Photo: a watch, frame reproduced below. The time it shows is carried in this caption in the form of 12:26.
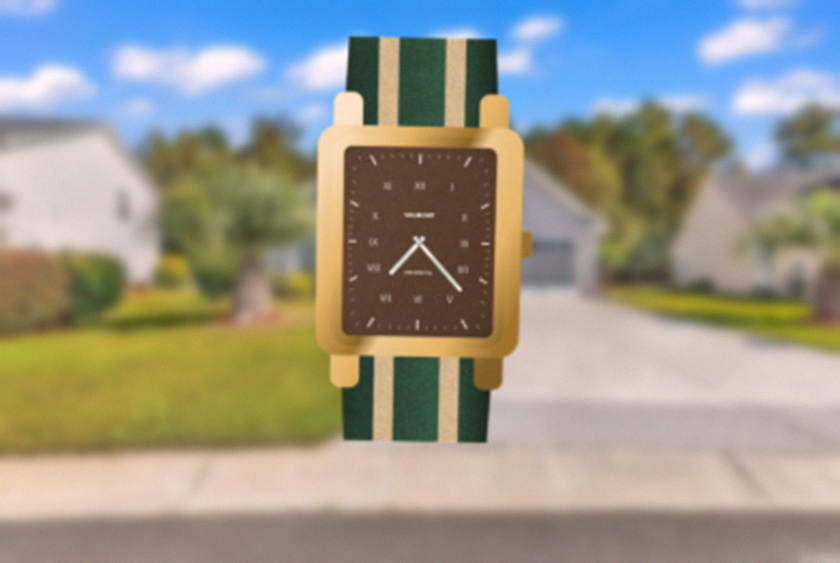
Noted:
7:23
